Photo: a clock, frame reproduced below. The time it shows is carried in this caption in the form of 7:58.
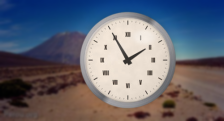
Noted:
1:55
